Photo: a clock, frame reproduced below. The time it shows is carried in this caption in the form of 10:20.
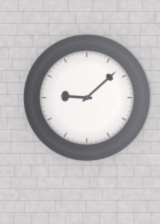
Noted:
9:08
